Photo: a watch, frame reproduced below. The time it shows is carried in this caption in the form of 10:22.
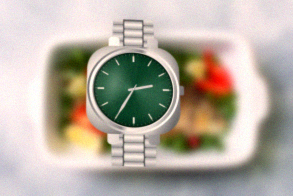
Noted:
2:35
